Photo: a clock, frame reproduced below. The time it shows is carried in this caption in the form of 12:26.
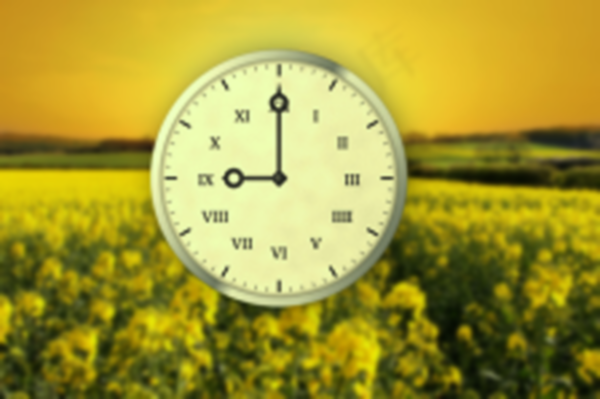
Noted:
9:00
